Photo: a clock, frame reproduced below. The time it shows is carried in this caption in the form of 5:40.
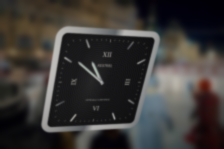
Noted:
10:51
